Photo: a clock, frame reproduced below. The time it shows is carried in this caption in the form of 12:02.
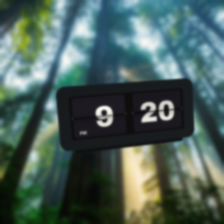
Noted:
9:20
